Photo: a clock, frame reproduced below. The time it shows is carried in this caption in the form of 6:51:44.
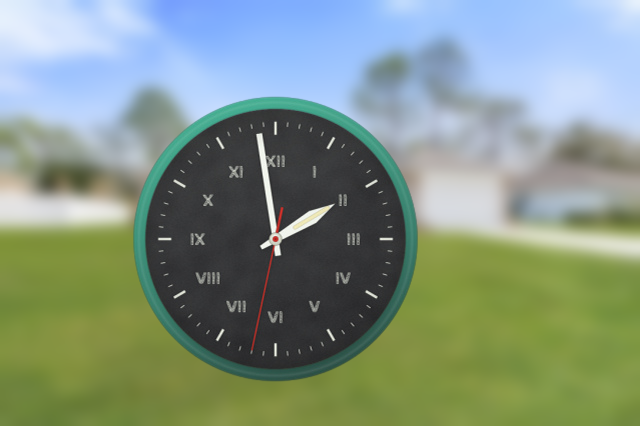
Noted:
1:58:32
